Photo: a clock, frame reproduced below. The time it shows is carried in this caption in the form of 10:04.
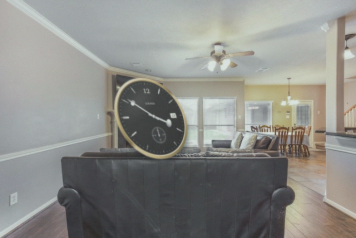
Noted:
3:51
